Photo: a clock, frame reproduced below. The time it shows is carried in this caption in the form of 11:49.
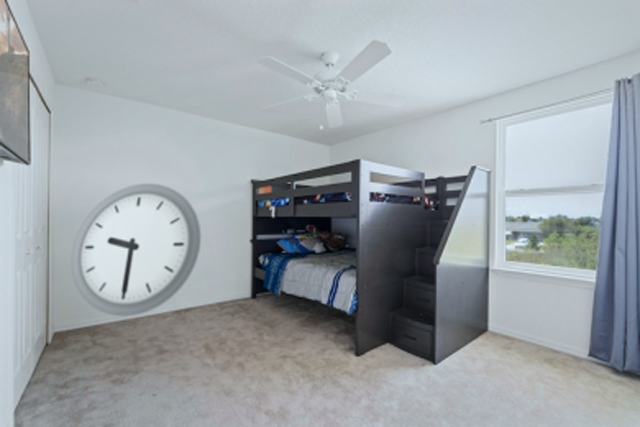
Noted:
9:30
